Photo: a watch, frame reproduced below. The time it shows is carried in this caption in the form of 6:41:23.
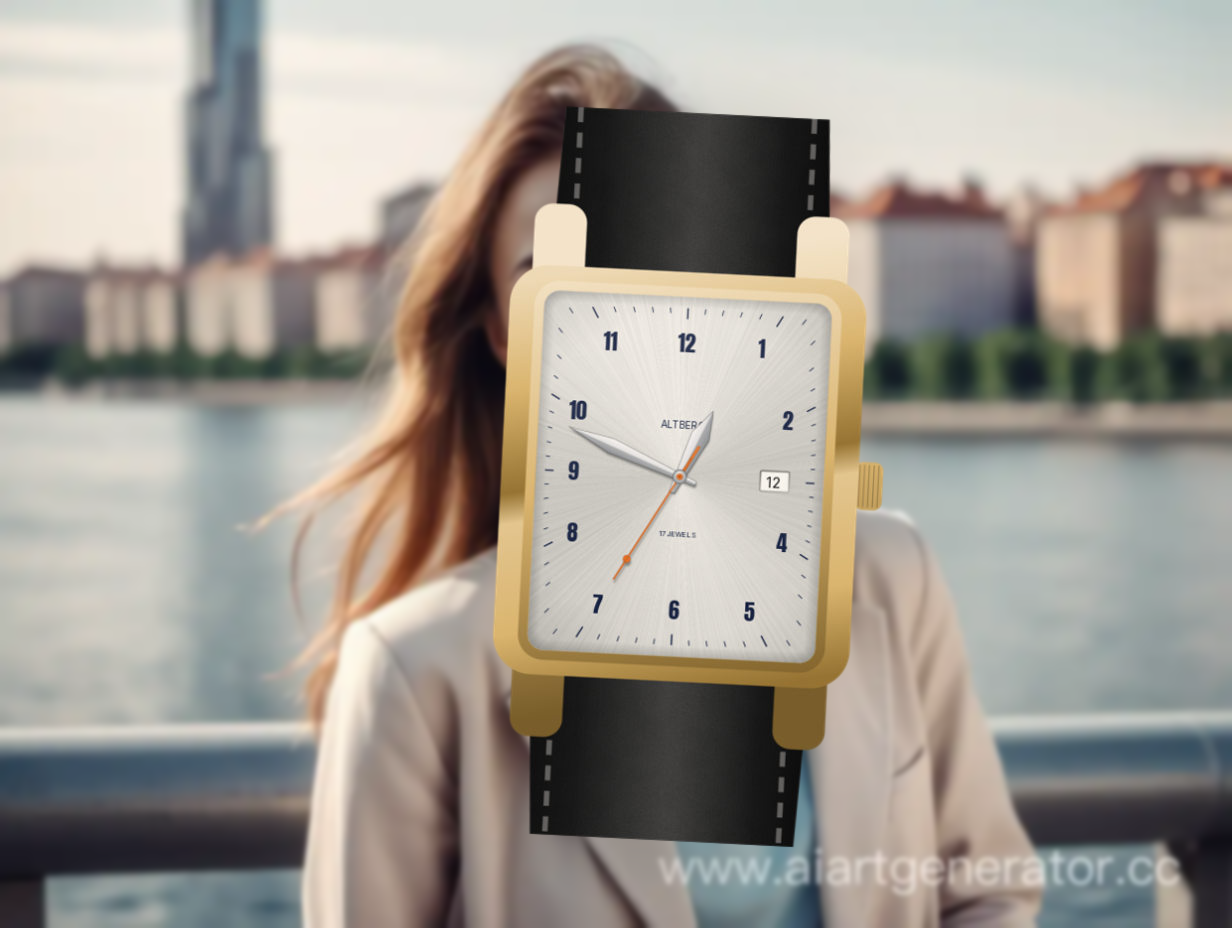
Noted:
12:48:35
